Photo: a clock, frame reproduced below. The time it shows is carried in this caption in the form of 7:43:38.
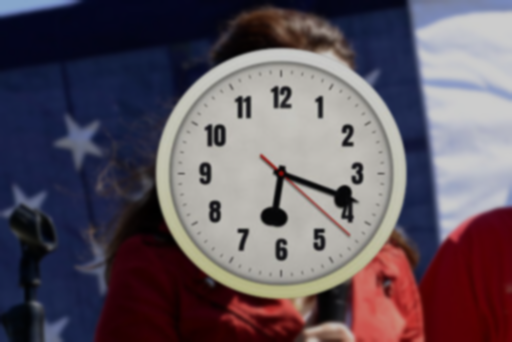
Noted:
6:18:22
